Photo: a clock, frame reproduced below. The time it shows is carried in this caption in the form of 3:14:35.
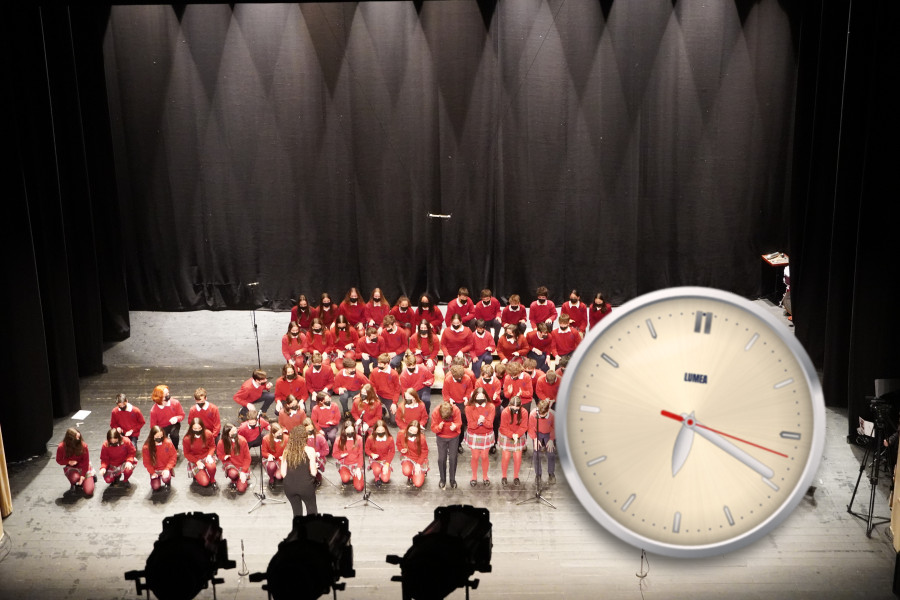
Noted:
6:19:17
